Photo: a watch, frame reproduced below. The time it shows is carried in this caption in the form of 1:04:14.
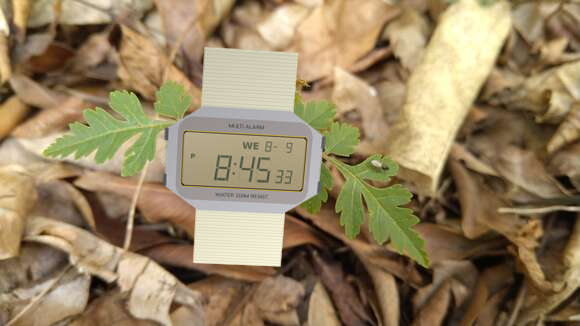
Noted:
8:45:33
